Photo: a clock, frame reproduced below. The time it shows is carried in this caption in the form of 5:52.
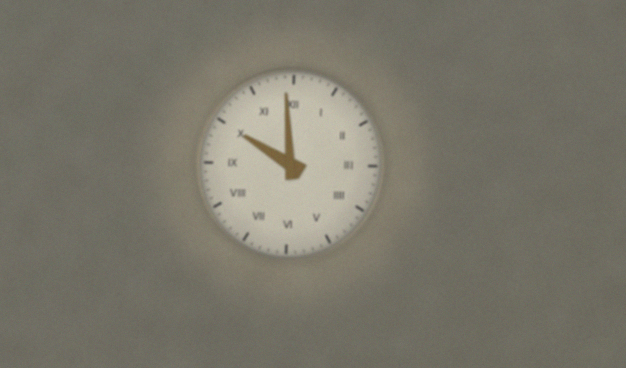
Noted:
9:59
